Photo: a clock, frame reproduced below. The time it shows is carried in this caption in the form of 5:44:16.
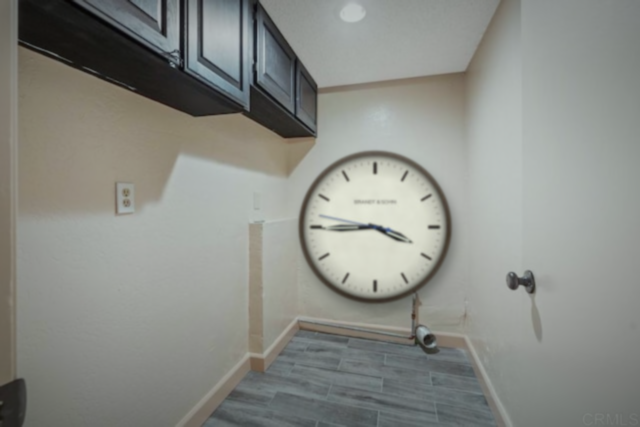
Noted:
3:44:47
